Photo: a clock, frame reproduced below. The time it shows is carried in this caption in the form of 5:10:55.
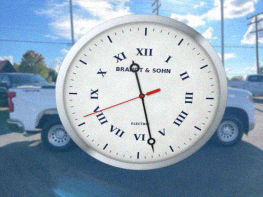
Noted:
11:27:41
